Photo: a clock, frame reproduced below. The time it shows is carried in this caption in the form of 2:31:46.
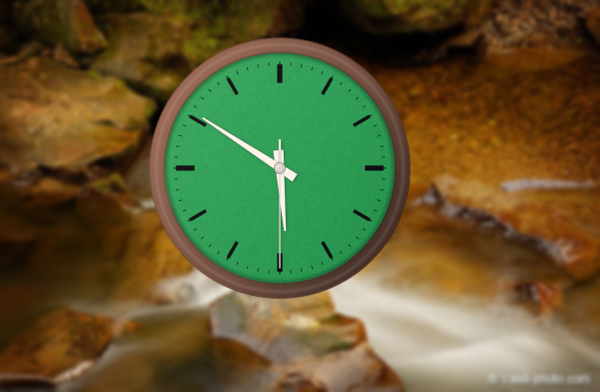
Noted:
5:50:30
